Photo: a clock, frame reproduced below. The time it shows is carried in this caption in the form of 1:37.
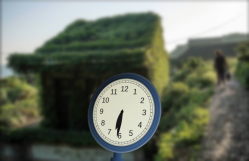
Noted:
6:31
